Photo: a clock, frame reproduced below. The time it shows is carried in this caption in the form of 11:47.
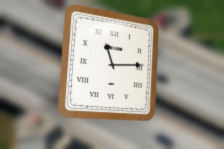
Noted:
11:14
